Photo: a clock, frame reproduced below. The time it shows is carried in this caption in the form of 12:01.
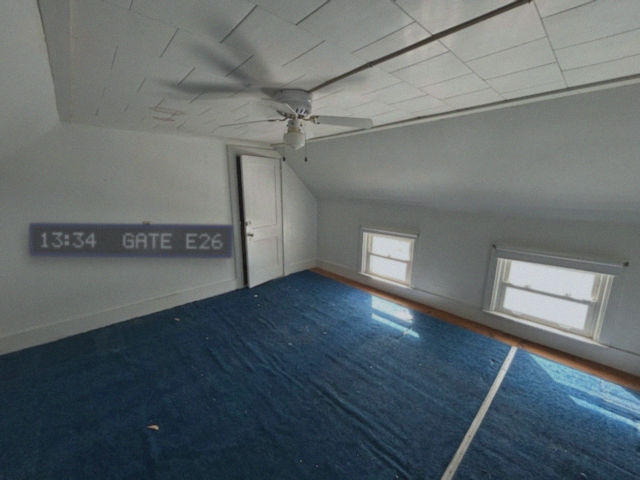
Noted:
13:34
